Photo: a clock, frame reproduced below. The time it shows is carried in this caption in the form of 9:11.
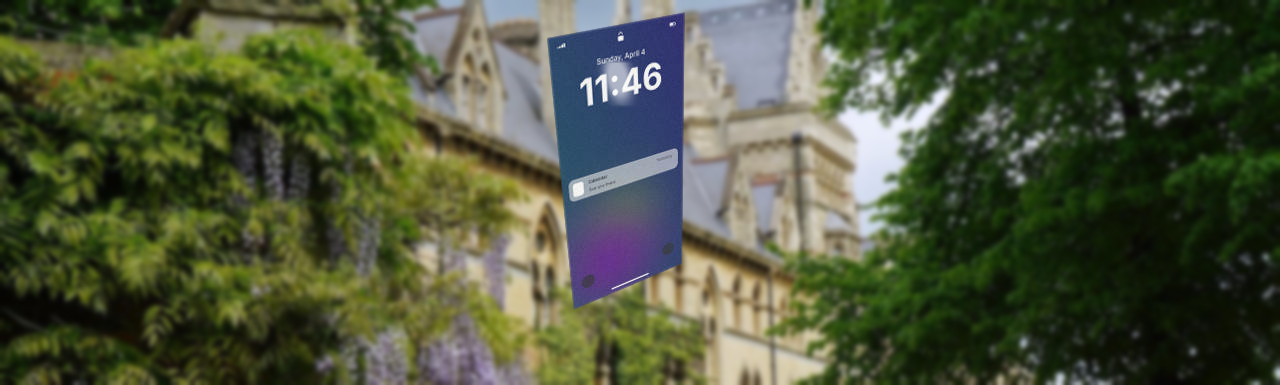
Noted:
11:46
